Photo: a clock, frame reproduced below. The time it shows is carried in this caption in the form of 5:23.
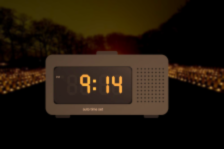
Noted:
9:14
